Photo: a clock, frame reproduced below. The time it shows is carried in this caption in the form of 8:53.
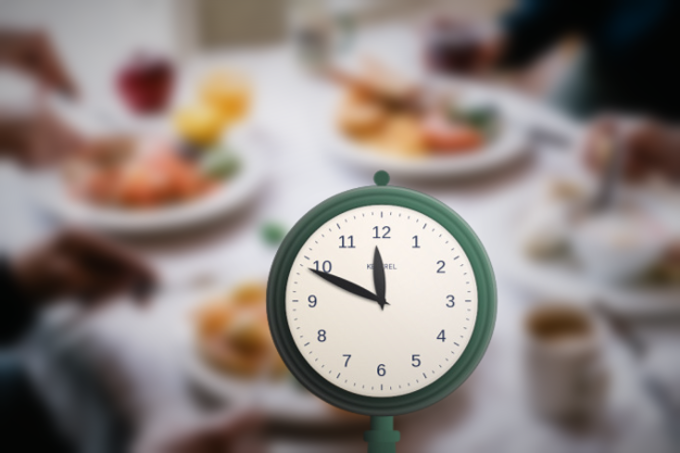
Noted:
11:49
